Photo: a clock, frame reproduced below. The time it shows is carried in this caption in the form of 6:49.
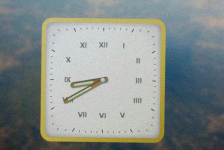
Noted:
8:40
